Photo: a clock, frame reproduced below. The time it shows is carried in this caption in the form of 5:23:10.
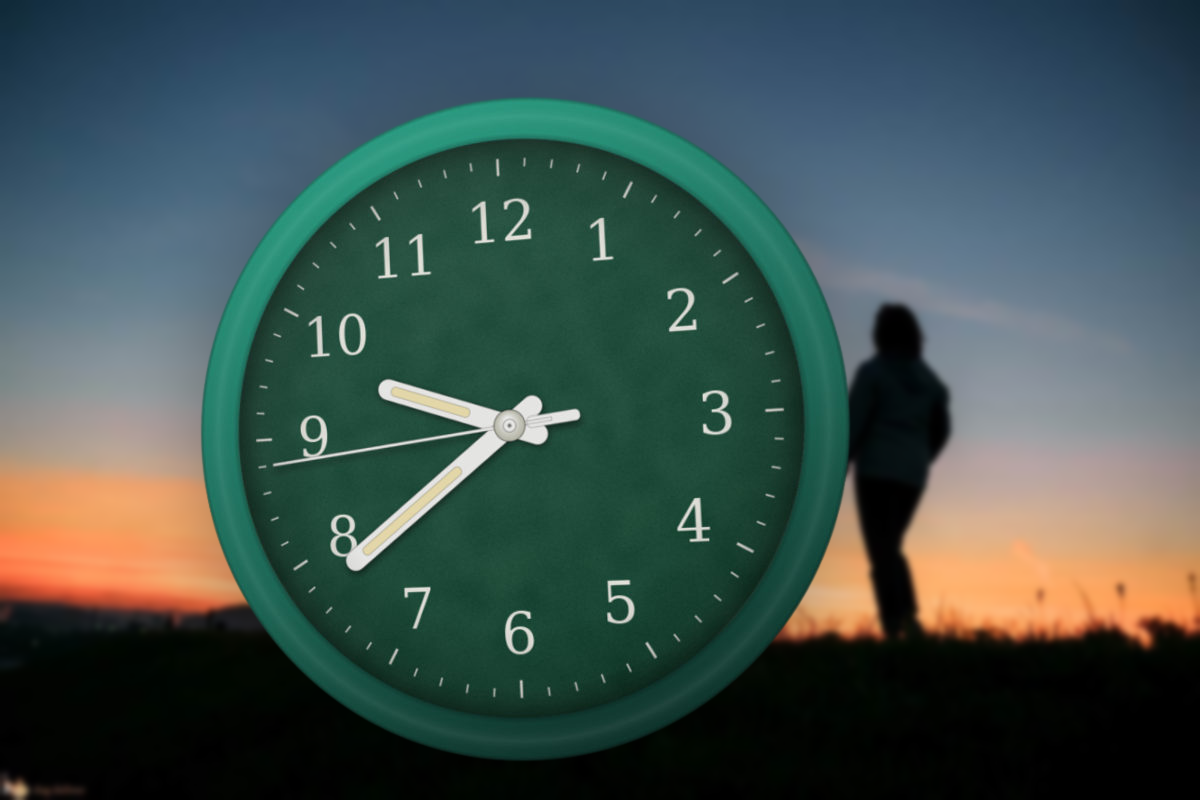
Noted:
9:38:44
